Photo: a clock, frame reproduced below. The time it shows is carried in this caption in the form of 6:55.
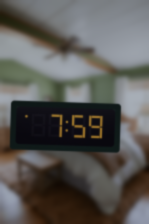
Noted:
7:59
